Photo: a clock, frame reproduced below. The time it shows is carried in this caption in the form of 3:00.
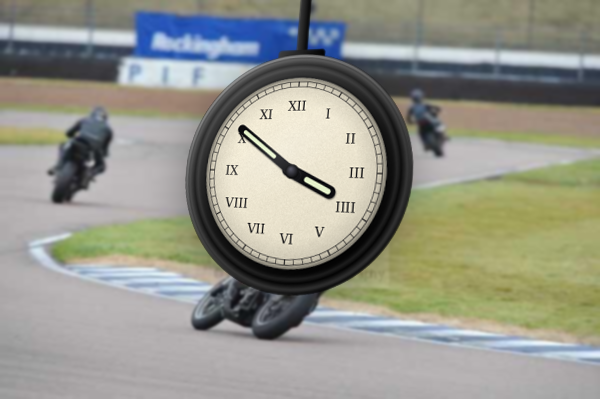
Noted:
3:51
